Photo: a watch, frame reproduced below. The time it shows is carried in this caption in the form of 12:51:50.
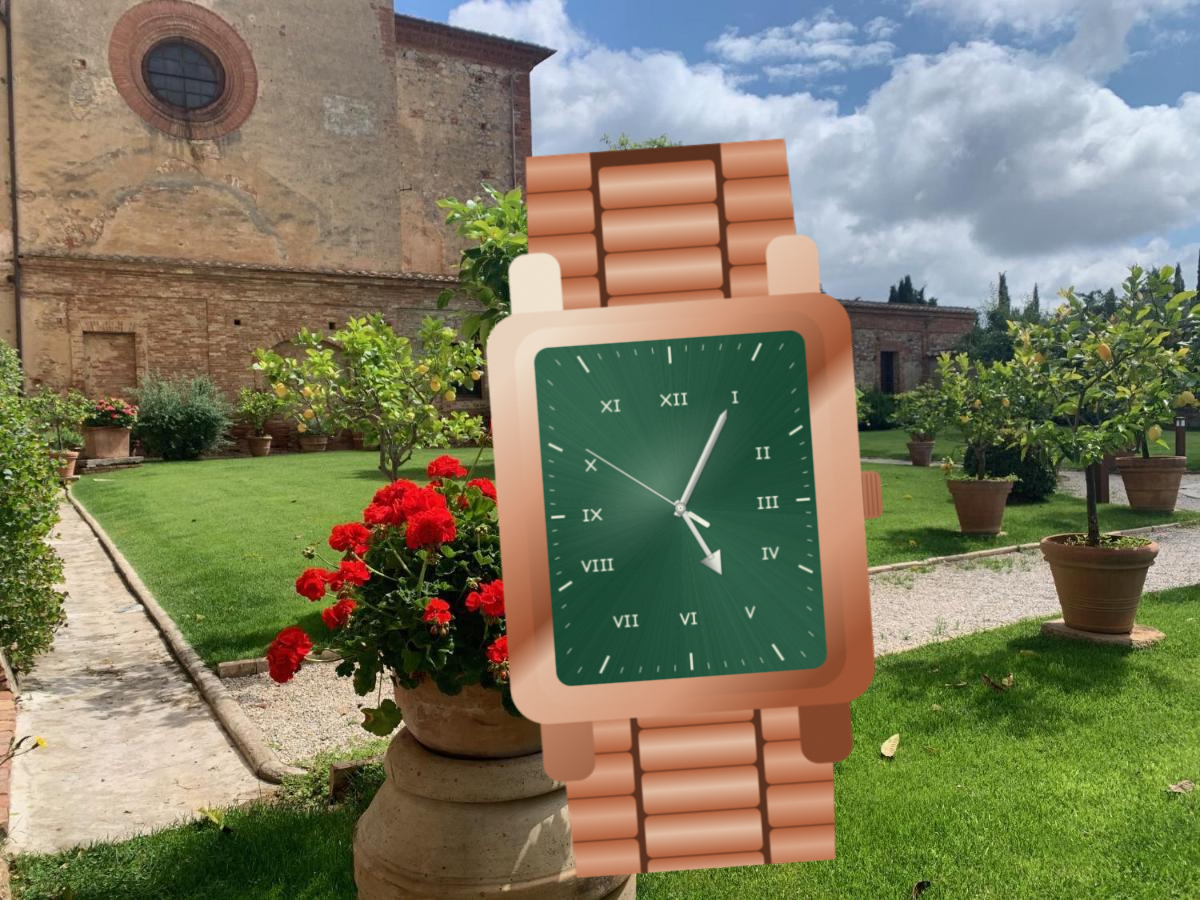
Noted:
5:04:51
